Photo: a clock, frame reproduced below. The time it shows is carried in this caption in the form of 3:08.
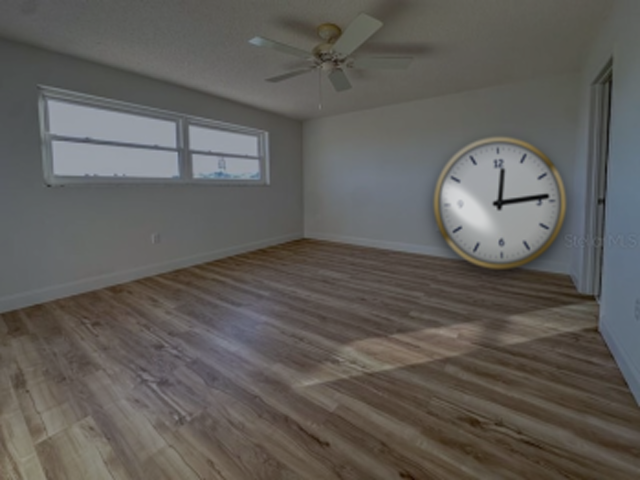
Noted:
12:14
